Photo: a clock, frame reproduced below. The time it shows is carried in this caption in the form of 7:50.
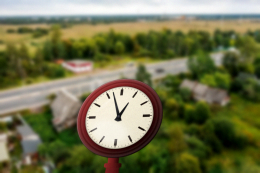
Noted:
12:57
